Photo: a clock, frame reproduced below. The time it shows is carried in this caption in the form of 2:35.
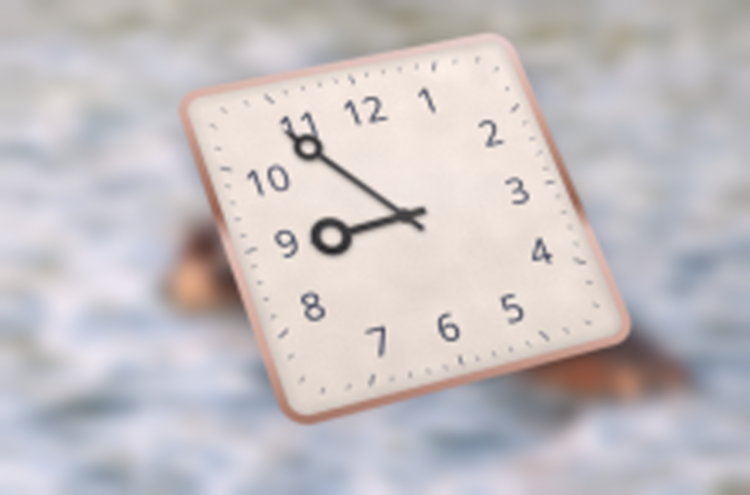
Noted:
8:54
